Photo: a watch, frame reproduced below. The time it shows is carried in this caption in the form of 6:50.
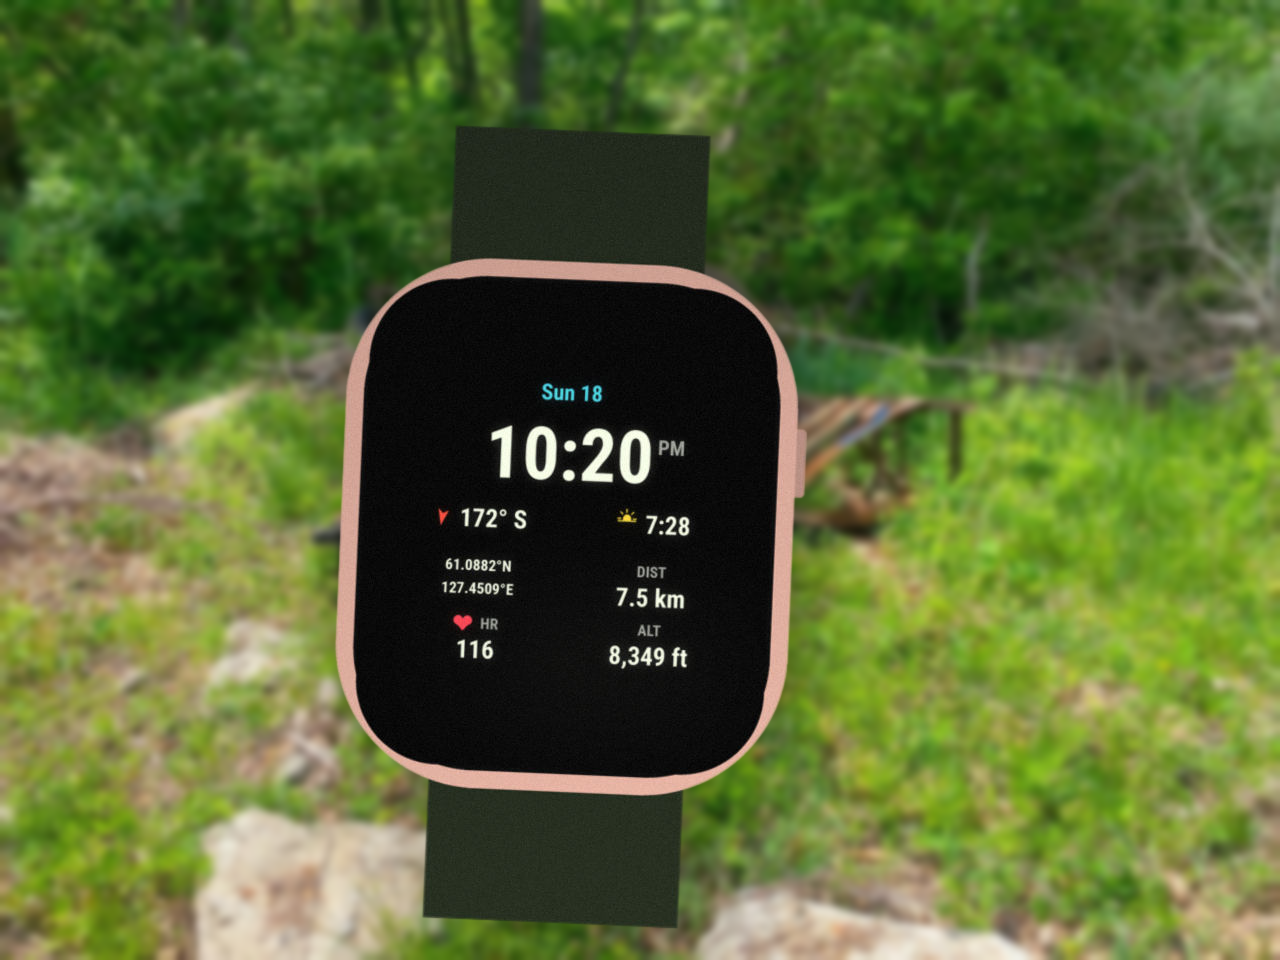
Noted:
10:20
